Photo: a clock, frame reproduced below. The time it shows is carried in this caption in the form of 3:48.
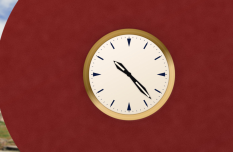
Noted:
10:23
